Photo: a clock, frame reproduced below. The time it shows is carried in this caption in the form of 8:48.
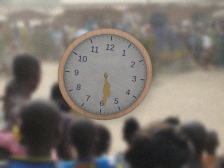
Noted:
5:29
